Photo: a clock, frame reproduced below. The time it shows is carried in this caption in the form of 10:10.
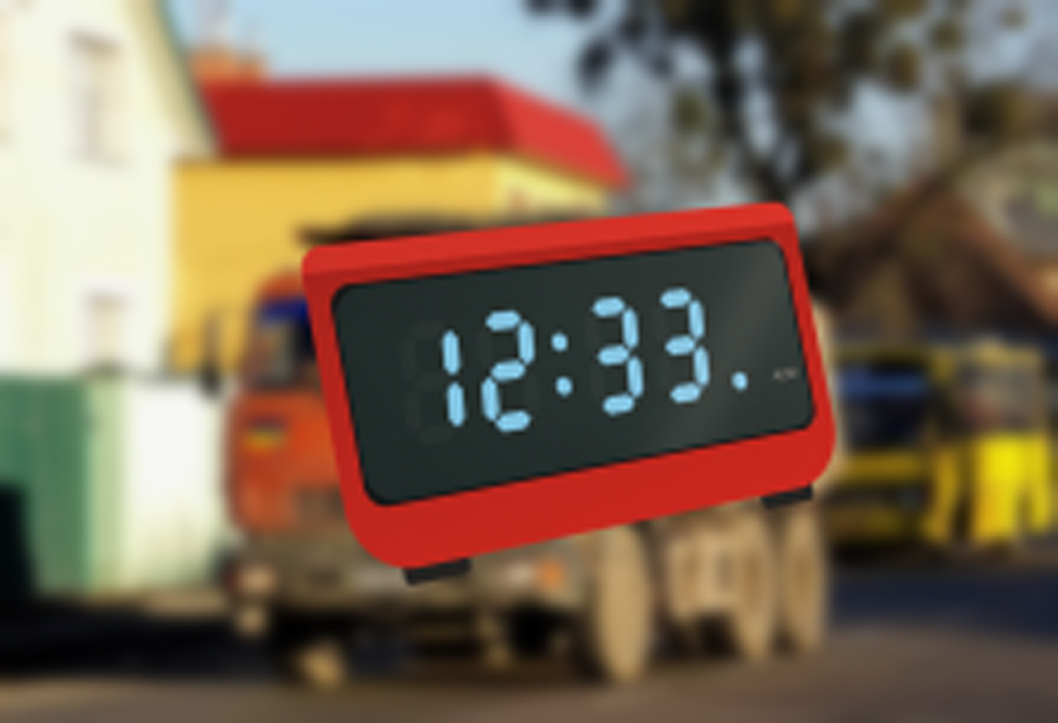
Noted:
12:33
